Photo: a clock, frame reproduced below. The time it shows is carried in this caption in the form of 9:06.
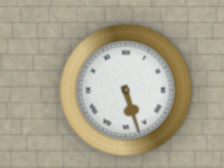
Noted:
5:27
